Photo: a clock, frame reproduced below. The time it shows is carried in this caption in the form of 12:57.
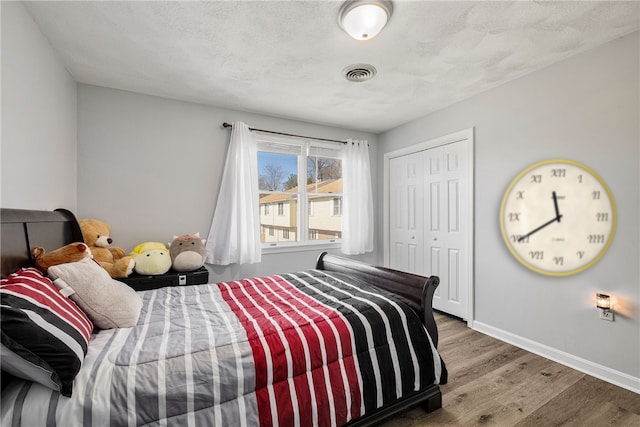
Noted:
11:40
